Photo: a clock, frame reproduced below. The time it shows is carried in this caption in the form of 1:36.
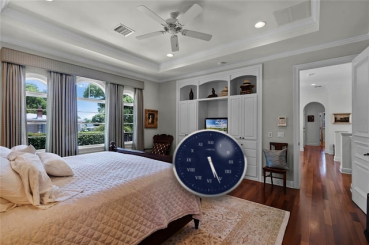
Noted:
5:26
